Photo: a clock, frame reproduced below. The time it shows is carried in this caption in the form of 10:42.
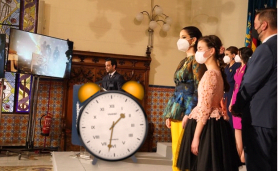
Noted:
1:32
